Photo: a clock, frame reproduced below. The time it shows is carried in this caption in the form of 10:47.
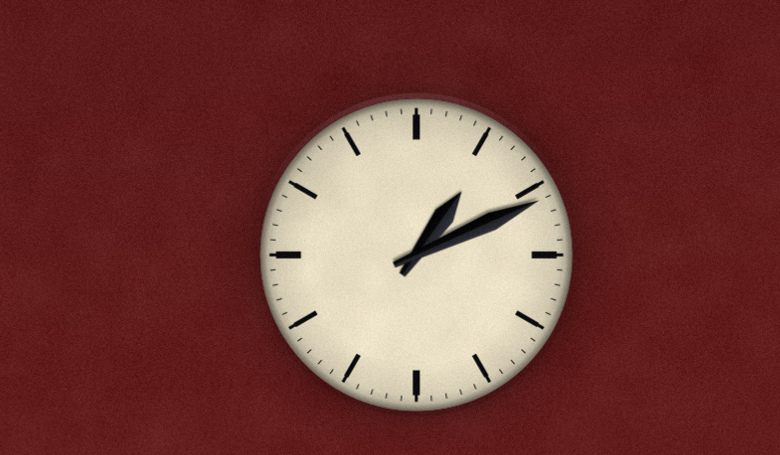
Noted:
1:11
